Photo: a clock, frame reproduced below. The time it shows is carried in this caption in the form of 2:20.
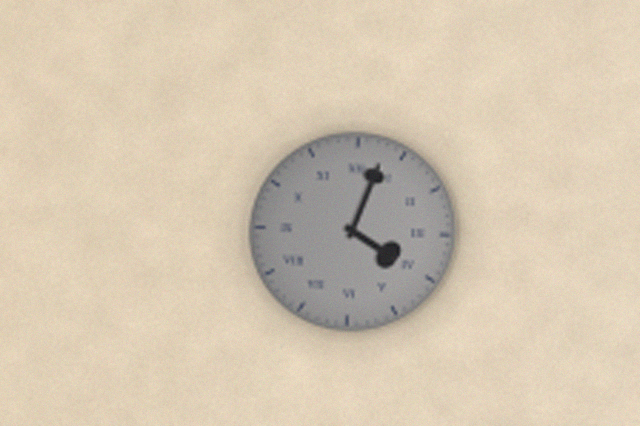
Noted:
4:03
